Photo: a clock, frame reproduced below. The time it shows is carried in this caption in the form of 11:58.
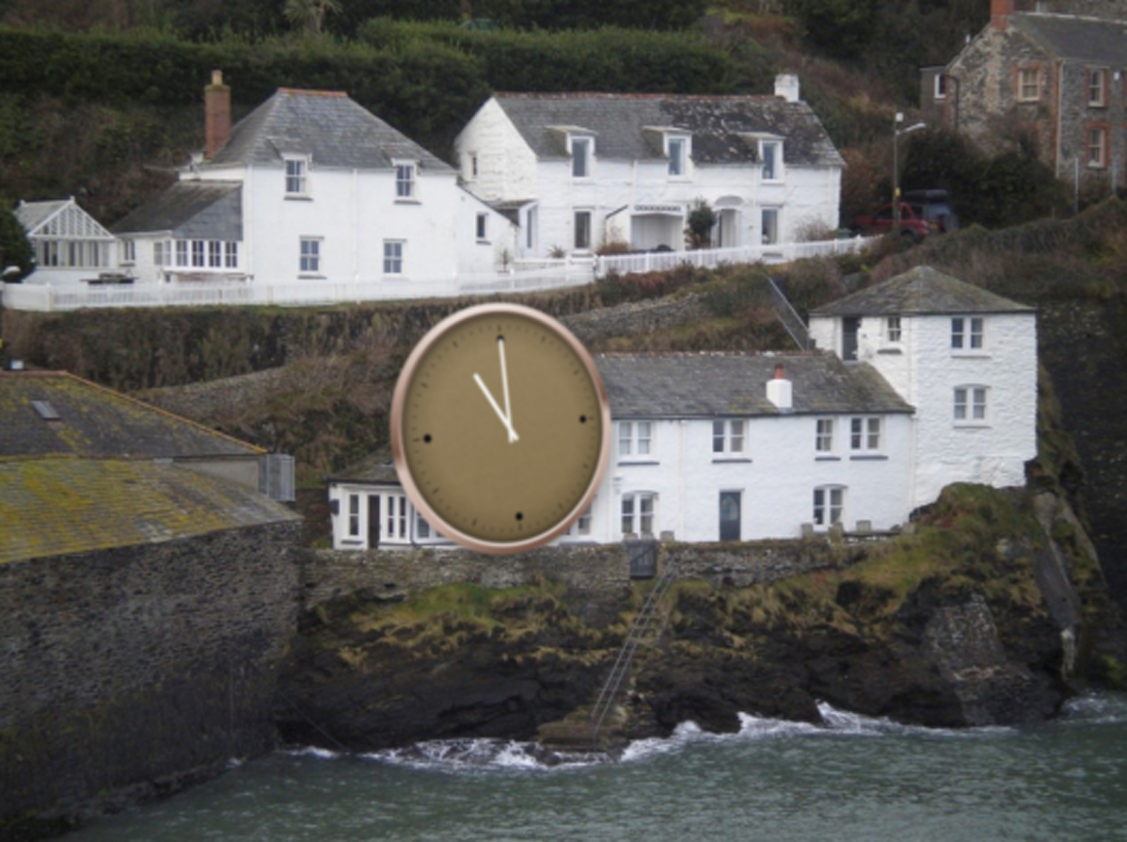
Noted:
11:00
